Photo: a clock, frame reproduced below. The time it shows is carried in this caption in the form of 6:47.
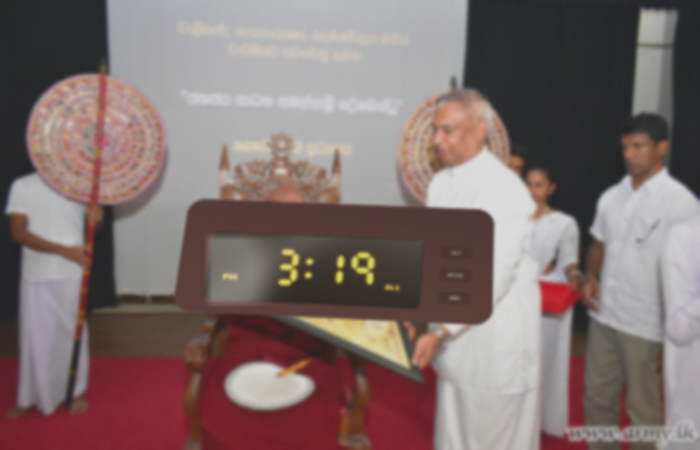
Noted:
3:19
